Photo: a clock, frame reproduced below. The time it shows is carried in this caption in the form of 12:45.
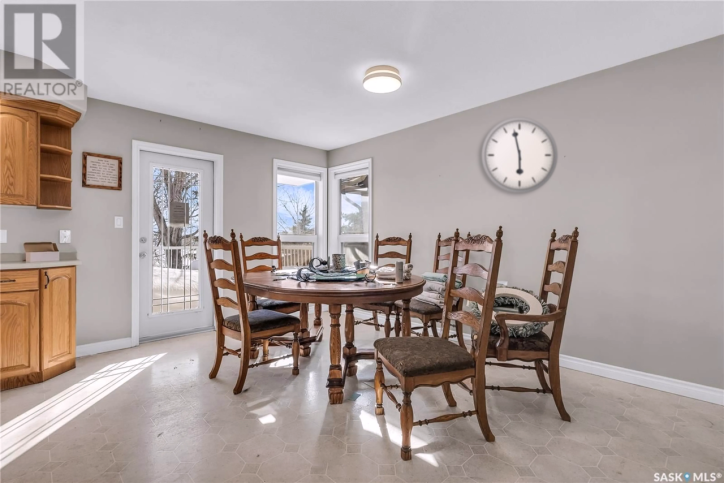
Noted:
5:58
